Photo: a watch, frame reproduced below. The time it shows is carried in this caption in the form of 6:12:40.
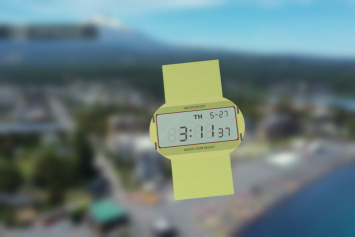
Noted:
3:11:37
